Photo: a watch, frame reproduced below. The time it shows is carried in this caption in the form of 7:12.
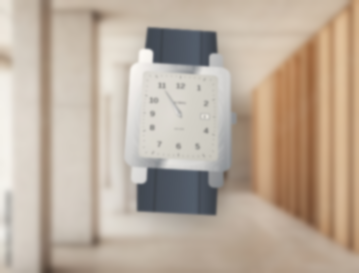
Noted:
10:55
